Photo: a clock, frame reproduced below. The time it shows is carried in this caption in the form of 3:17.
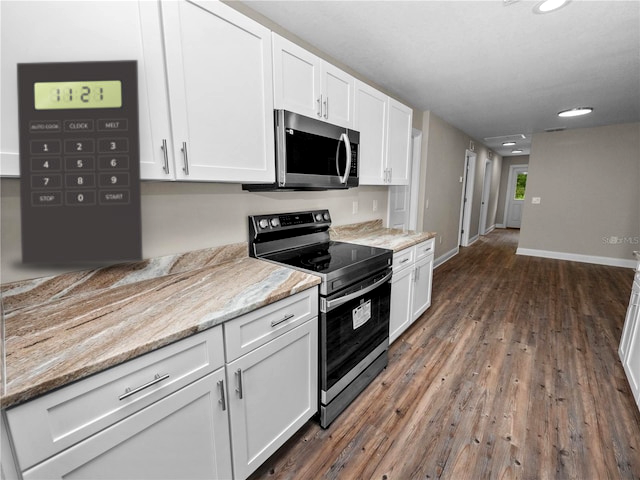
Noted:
11:21
